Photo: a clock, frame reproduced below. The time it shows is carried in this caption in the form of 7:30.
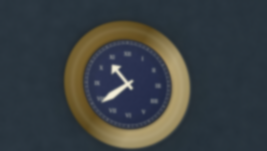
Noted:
10:39
